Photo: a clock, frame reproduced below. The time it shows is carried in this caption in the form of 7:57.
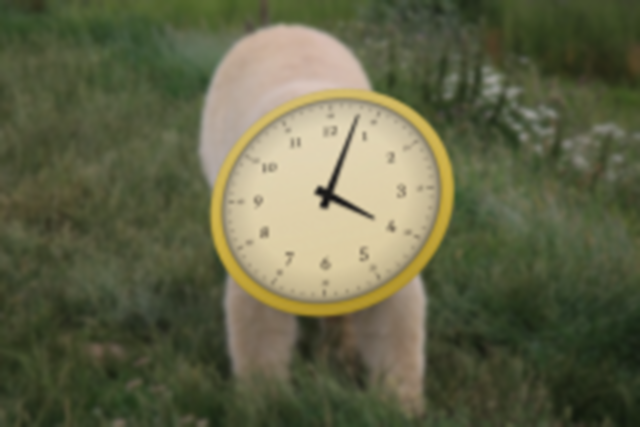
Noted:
4:03
